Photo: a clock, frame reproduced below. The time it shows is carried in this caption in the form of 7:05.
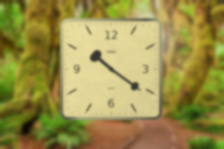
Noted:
10:21
